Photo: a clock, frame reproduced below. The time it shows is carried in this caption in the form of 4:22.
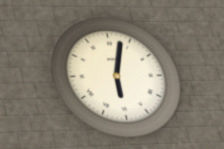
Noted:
6:03
